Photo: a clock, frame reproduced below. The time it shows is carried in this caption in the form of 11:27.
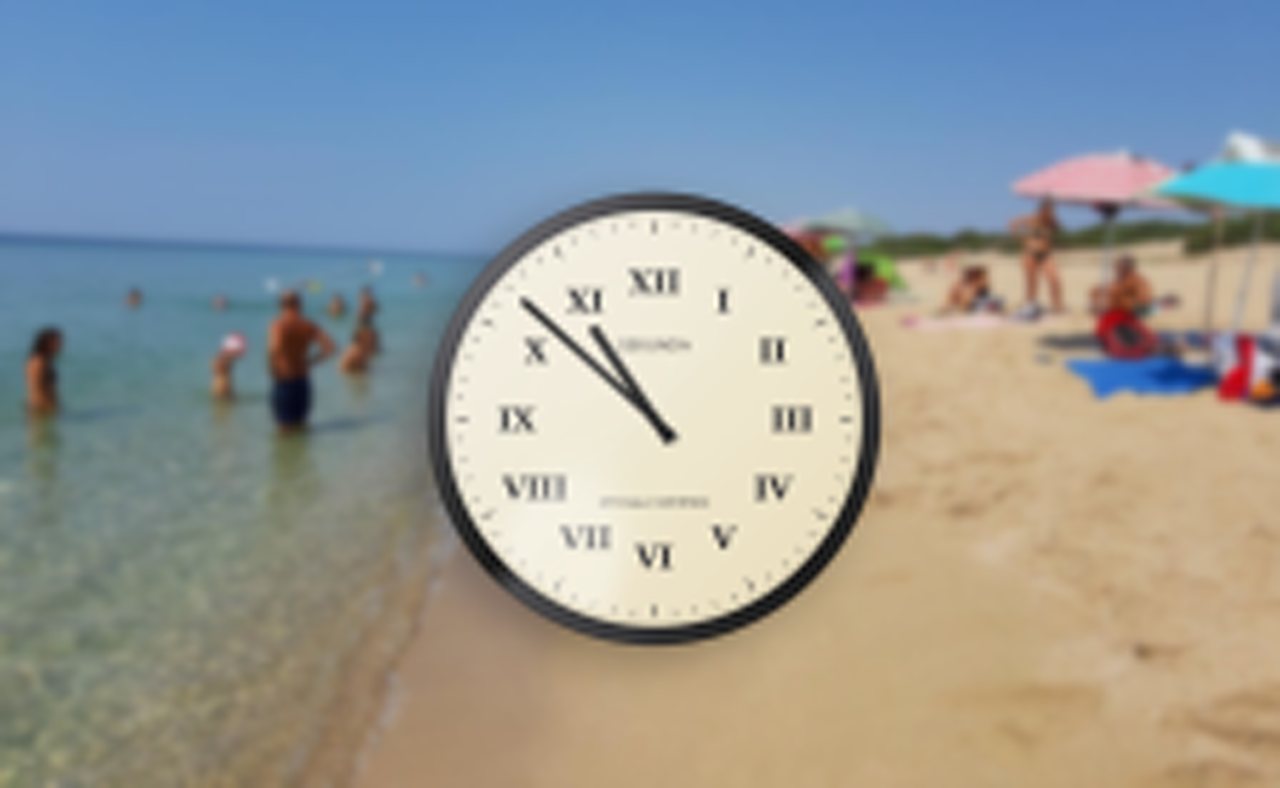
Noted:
10:52
